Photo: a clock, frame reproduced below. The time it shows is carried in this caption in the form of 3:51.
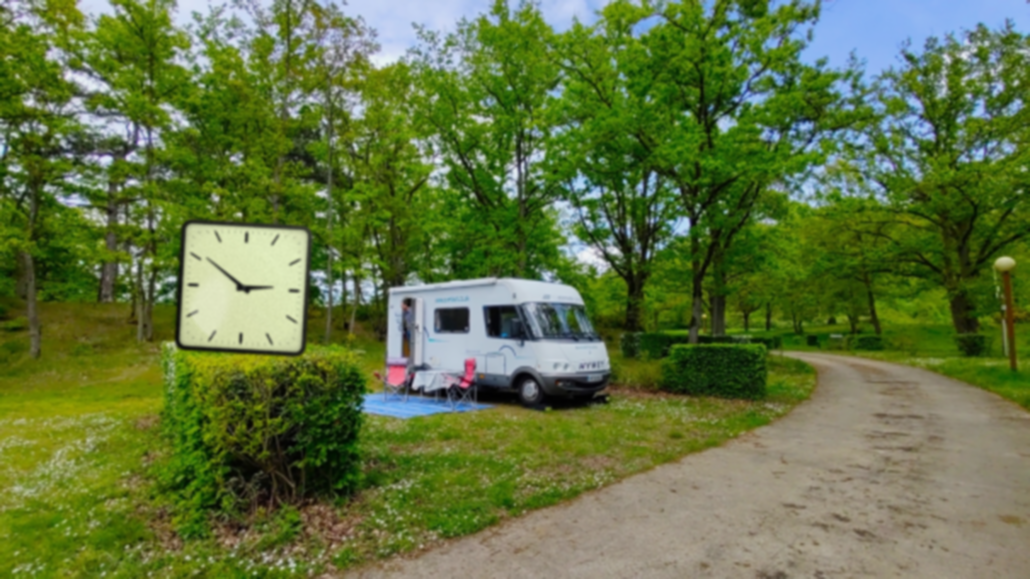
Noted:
2:51
